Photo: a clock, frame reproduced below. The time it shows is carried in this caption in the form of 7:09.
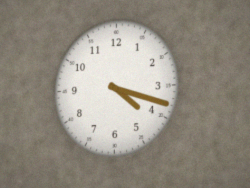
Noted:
4:18
